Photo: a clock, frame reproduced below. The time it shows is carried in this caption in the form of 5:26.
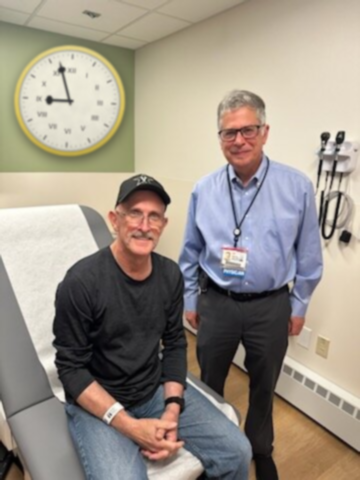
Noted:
8:57
